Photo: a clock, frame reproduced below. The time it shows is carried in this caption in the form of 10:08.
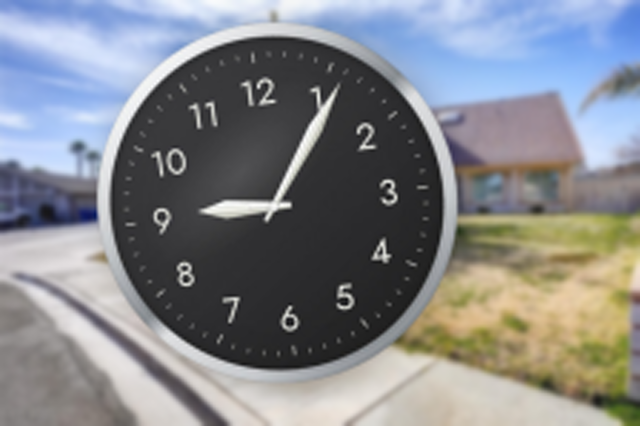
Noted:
9:06
